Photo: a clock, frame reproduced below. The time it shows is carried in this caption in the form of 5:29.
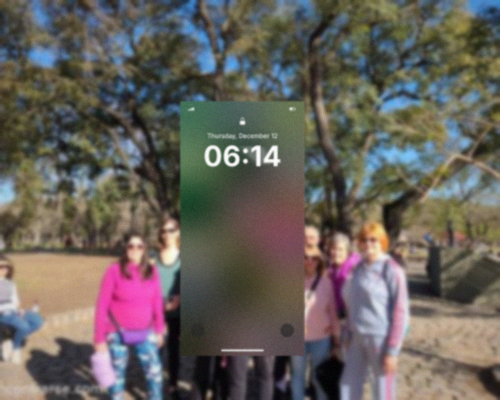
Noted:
6:14
